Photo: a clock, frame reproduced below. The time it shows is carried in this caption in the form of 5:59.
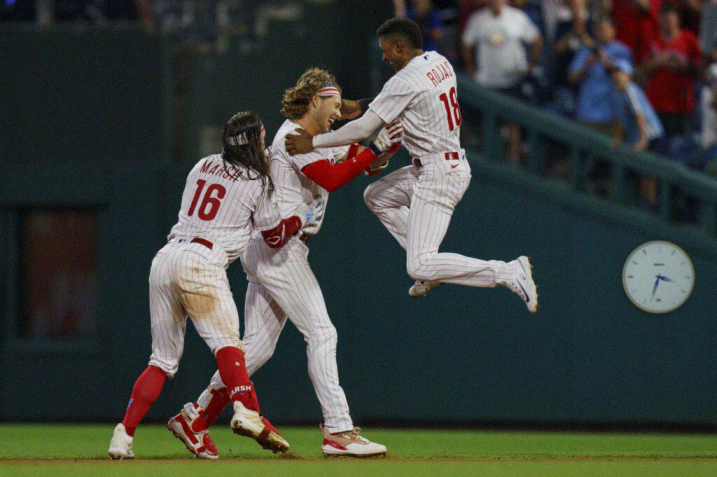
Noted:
3:33
